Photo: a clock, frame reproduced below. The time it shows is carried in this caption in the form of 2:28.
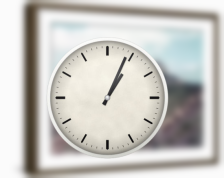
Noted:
1:04
